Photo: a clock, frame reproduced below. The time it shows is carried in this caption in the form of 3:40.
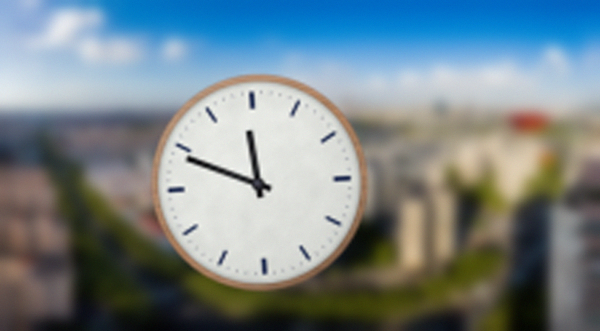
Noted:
11:49
